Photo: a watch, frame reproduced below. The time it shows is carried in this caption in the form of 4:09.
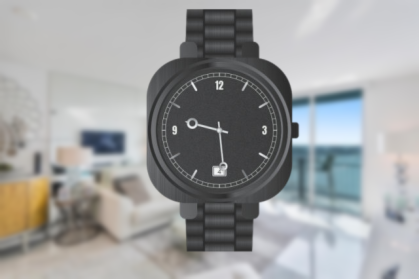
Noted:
9:29
